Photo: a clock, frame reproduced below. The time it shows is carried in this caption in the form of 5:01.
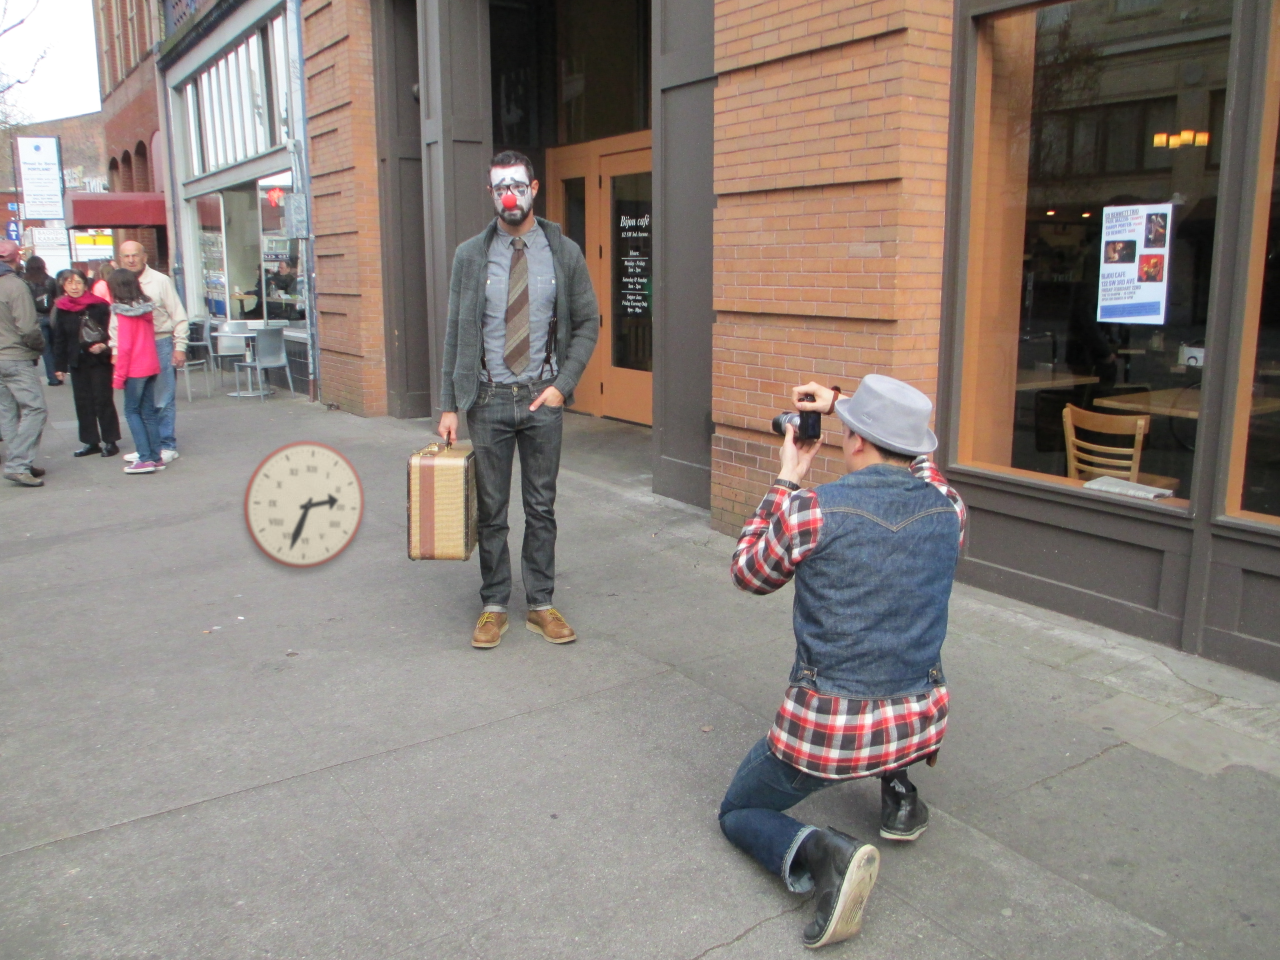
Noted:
2:33
